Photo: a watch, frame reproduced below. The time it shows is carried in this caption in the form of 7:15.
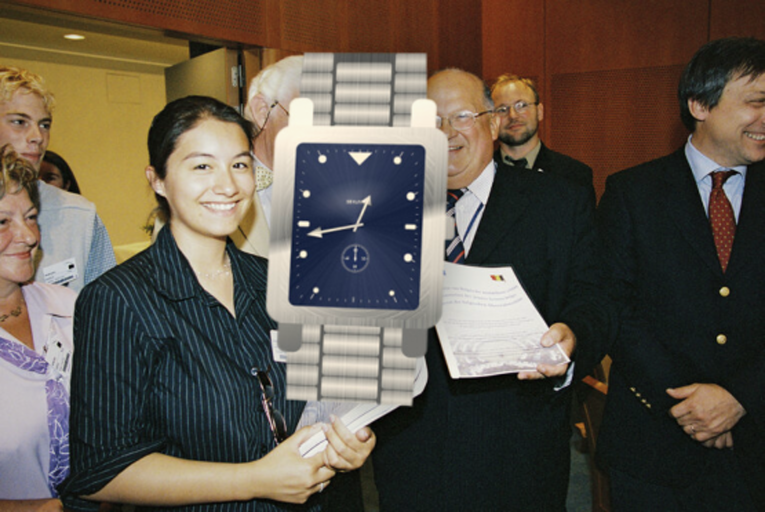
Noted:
12:43
